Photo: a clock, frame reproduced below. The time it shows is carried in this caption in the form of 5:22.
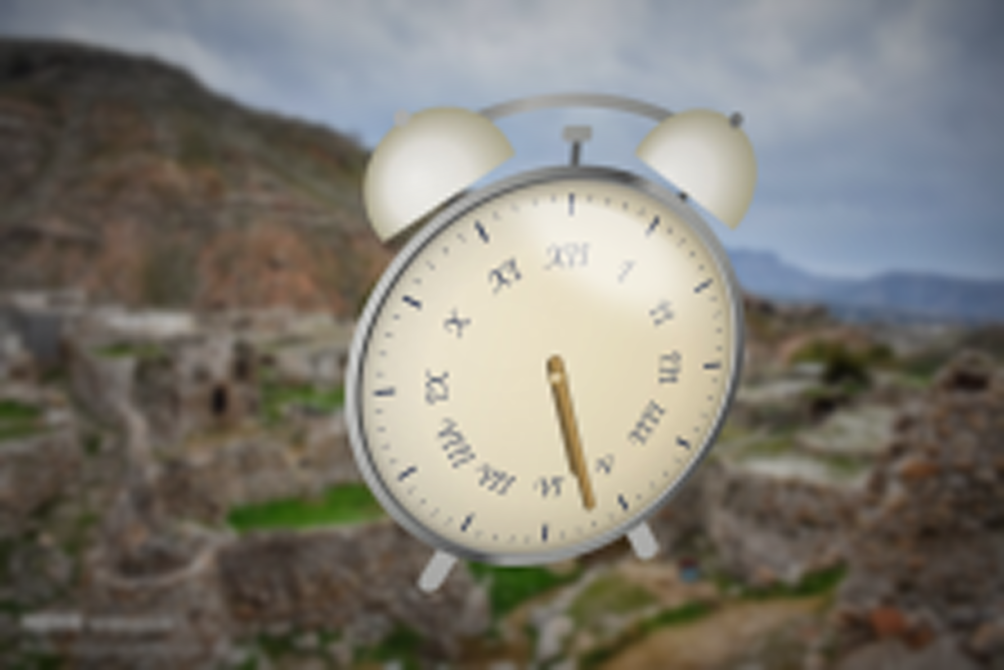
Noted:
5:27
